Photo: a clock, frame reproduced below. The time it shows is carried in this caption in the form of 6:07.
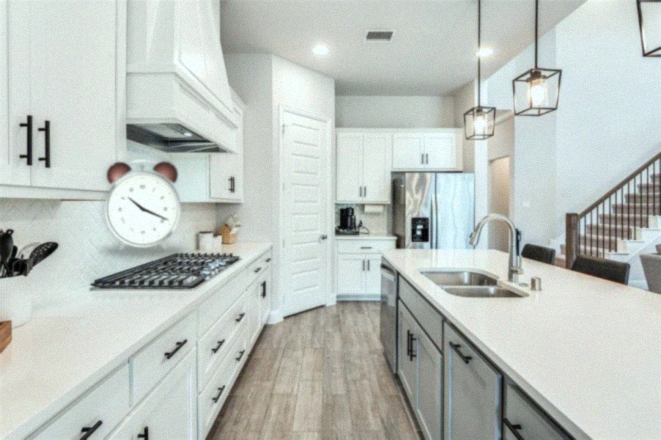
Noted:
10:19
